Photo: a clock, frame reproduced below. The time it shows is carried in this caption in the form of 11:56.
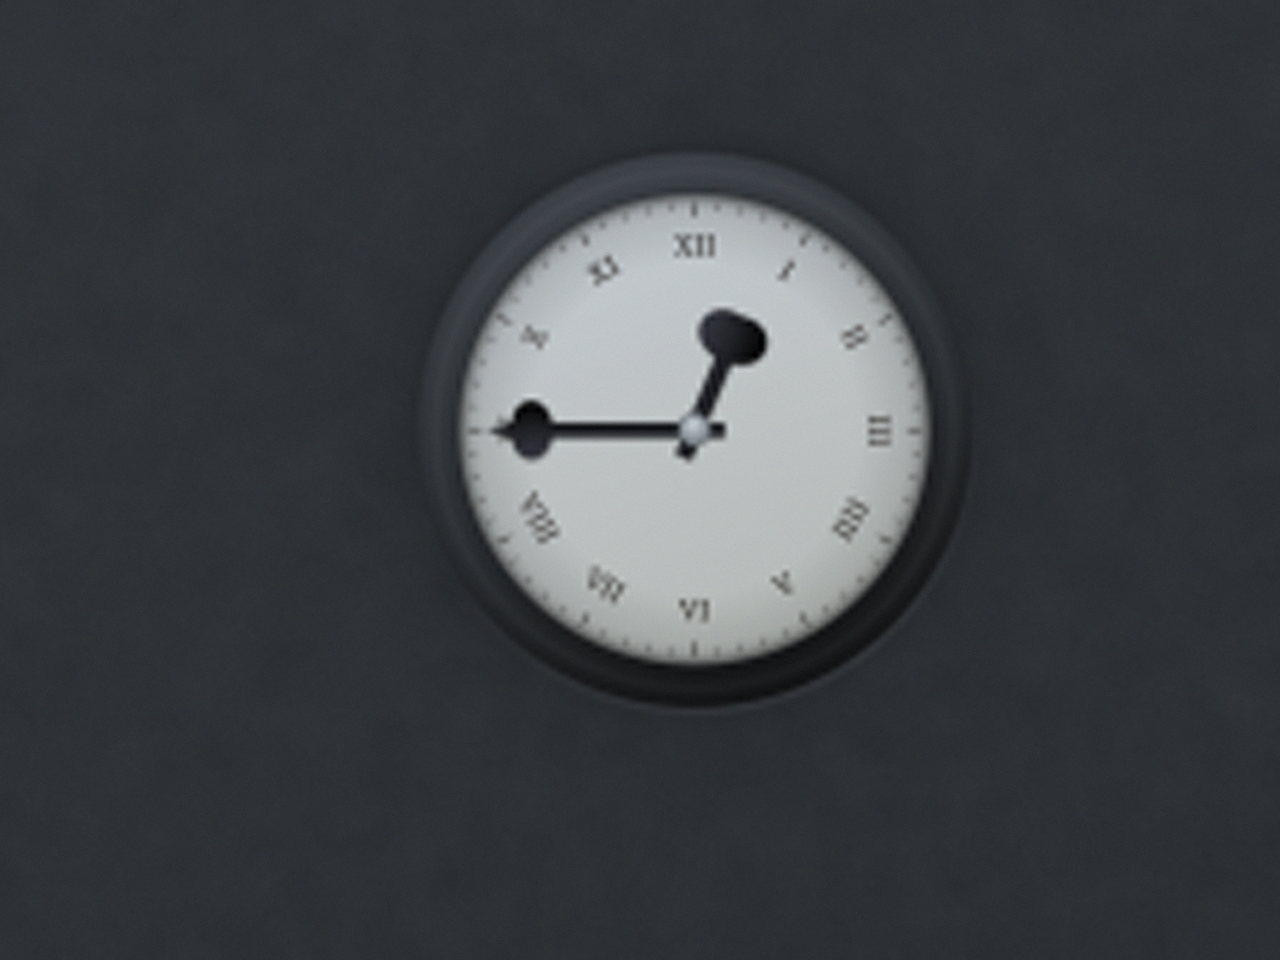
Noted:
12:45
